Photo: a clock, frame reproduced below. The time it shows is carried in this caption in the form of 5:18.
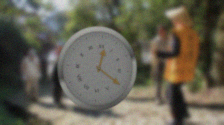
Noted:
12:20
